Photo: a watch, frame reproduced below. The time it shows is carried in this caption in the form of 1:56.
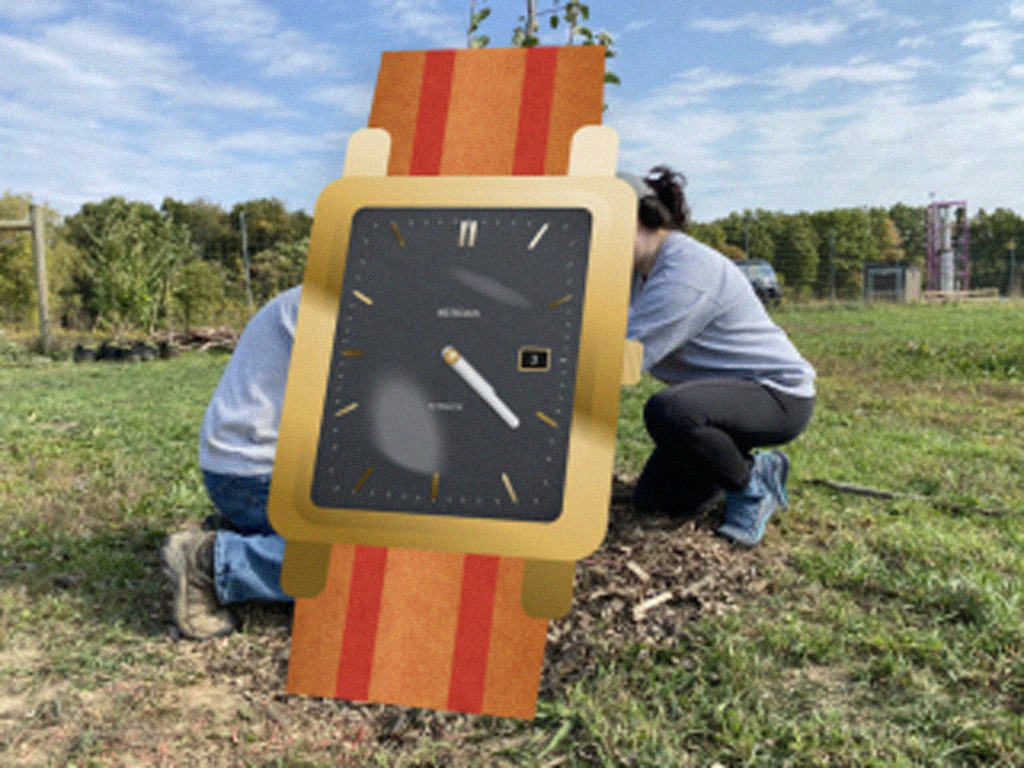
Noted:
4:22
